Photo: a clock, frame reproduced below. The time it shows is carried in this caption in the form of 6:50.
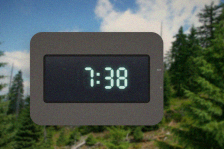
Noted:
7:38
